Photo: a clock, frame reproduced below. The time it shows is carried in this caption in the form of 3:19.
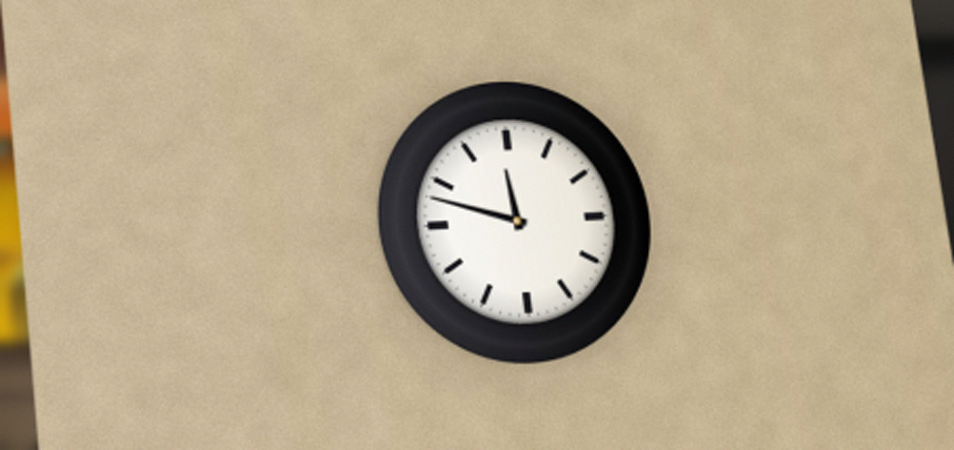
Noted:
11:48
